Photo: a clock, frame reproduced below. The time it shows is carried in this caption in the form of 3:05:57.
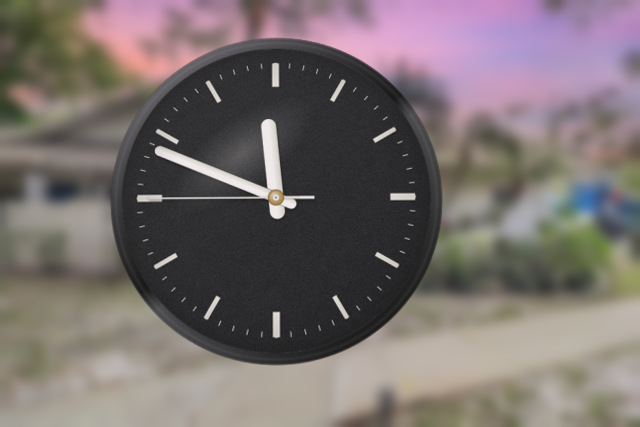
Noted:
11:48:45
